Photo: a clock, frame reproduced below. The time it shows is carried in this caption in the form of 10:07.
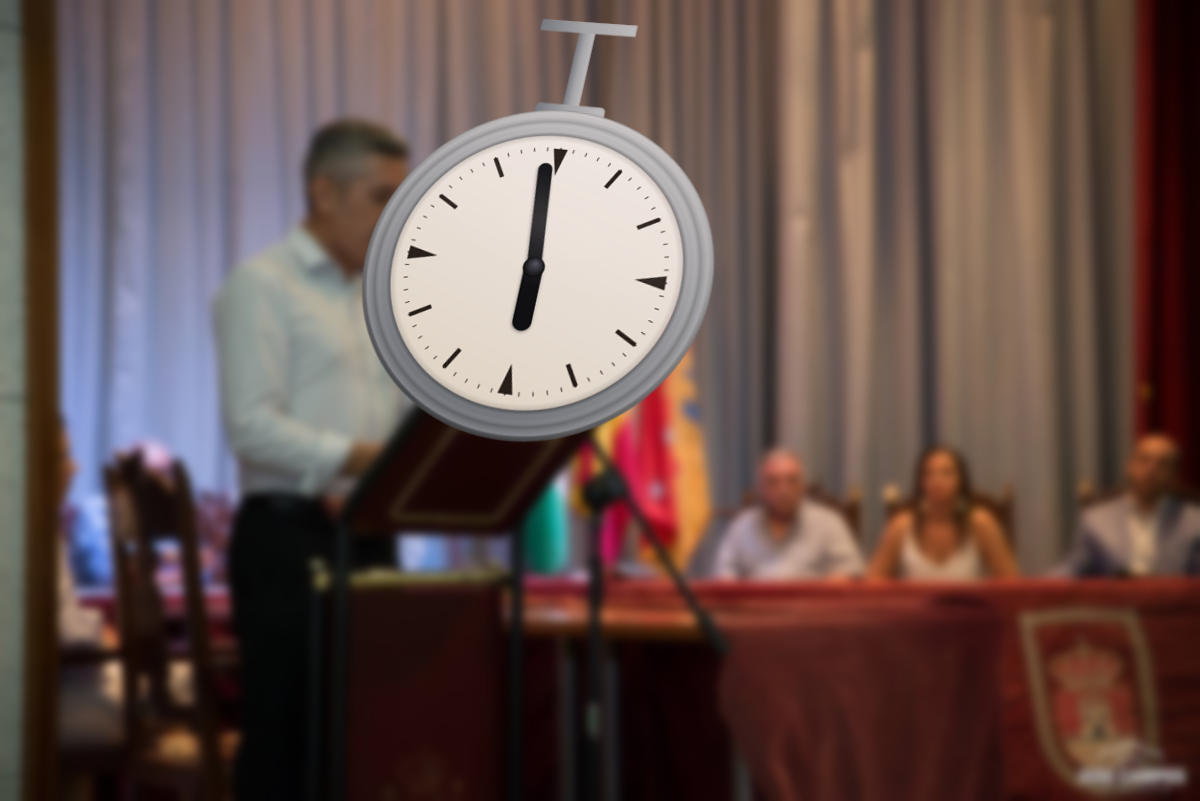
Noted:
5:59
